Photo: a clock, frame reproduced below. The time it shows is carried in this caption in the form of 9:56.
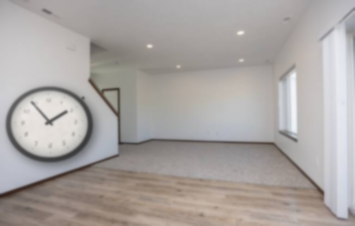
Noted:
1:54
